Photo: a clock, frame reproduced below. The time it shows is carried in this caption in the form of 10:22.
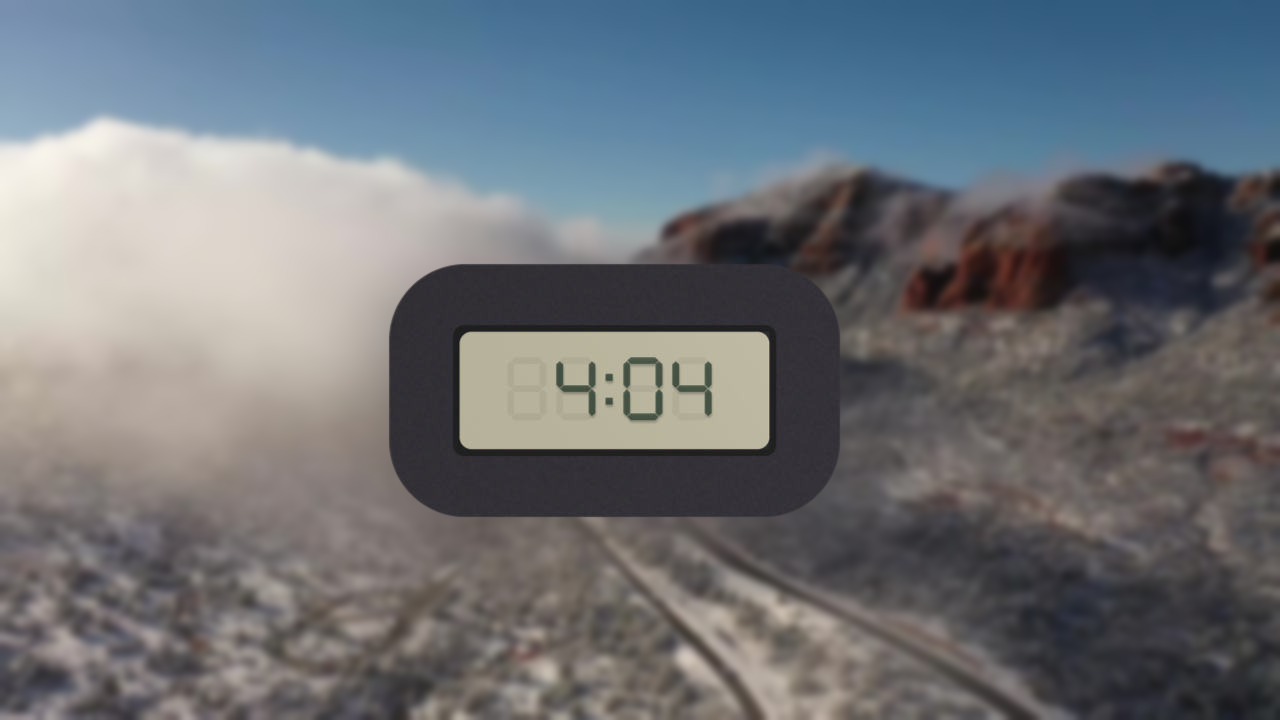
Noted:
4:04
